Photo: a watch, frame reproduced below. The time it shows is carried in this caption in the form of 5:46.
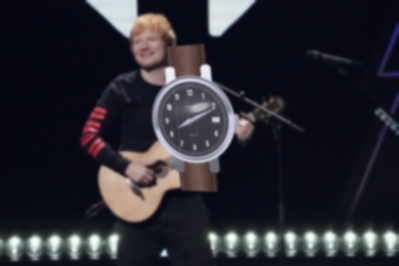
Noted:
8:11
